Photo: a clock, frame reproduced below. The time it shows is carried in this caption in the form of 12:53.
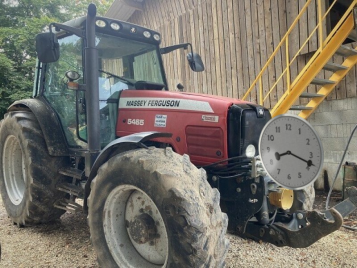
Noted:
8:18
